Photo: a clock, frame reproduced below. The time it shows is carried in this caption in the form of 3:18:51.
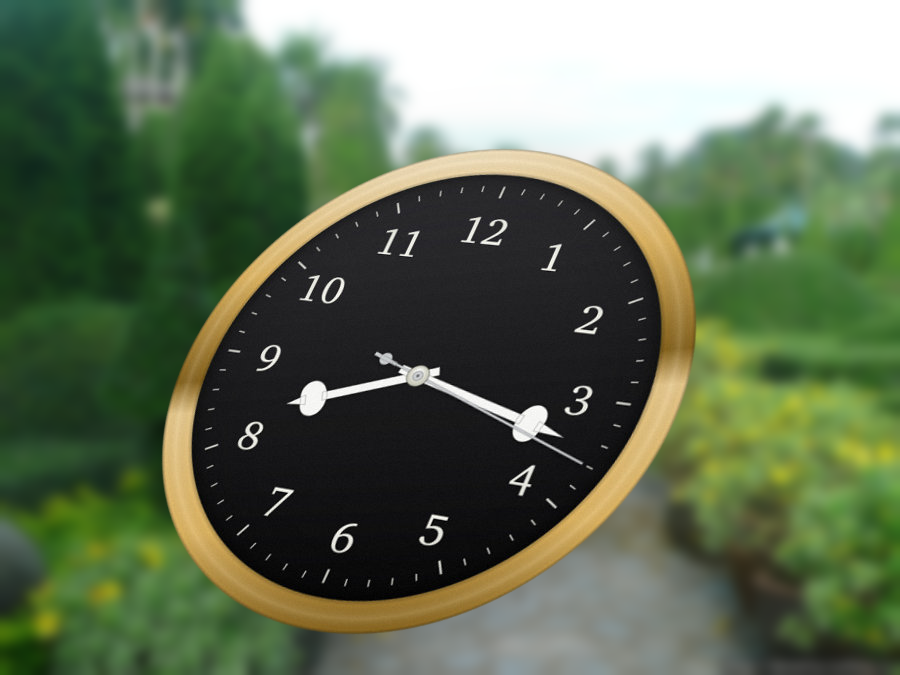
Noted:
8:17:18
